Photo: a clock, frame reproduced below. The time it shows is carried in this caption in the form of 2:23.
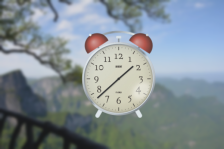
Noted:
1:38
